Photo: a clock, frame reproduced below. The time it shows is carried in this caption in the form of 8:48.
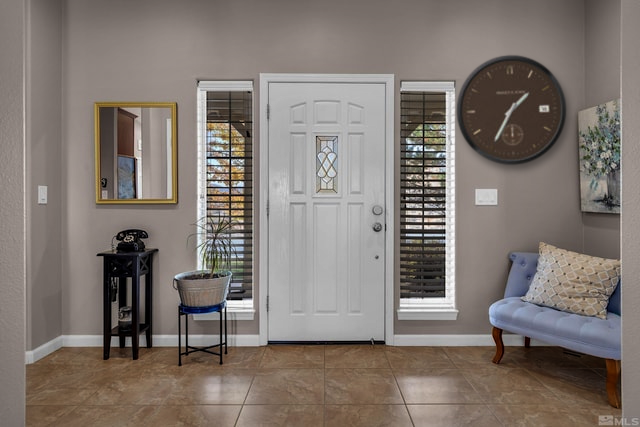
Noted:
1:35
